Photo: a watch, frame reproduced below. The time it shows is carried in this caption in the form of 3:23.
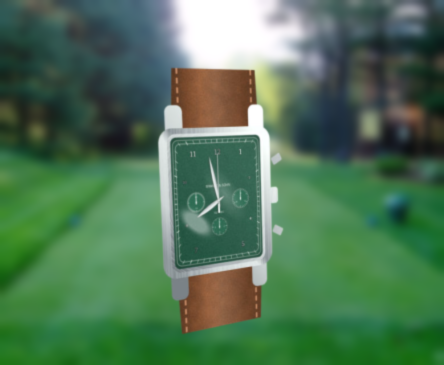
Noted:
7:58
